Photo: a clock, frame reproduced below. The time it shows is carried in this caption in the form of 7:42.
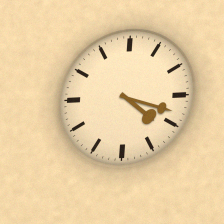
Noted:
4:18
